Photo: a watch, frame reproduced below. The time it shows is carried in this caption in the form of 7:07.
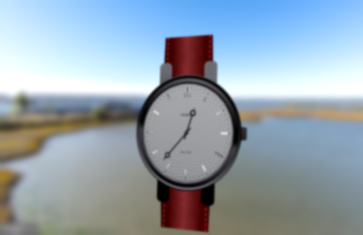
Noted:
12:37
